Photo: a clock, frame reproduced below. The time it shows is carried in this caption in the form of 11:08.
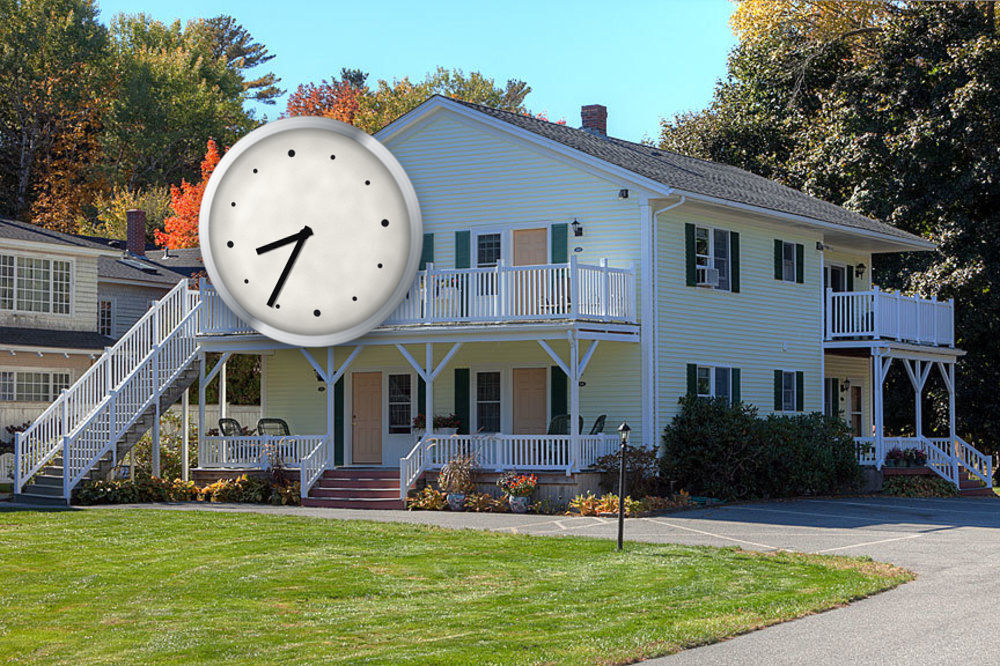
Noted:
8:36
